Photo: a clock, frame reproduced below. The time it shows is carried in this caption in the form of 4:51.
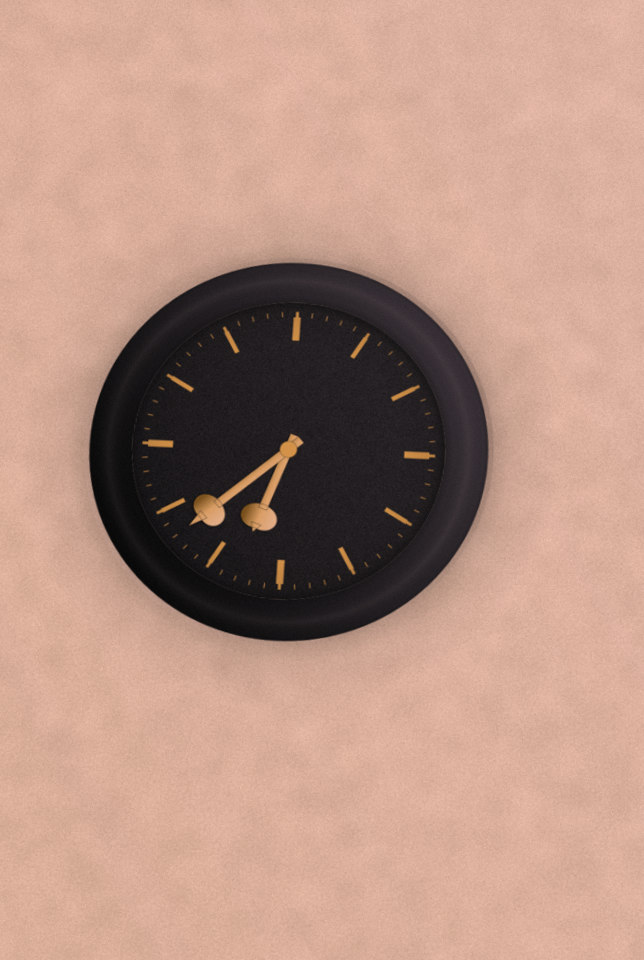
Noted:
6:38
